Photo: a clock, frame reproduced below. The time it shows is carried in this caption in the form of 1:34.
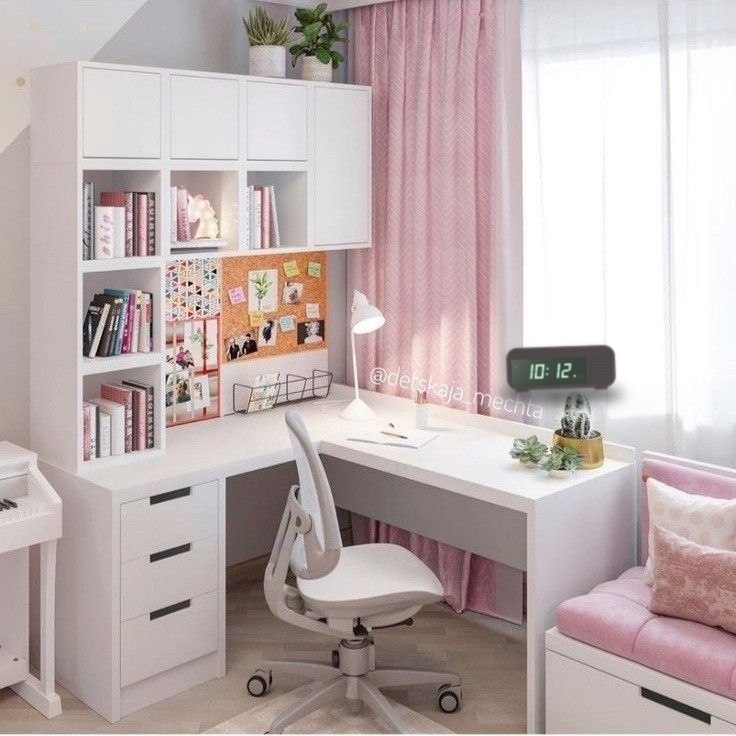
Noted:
10:12
